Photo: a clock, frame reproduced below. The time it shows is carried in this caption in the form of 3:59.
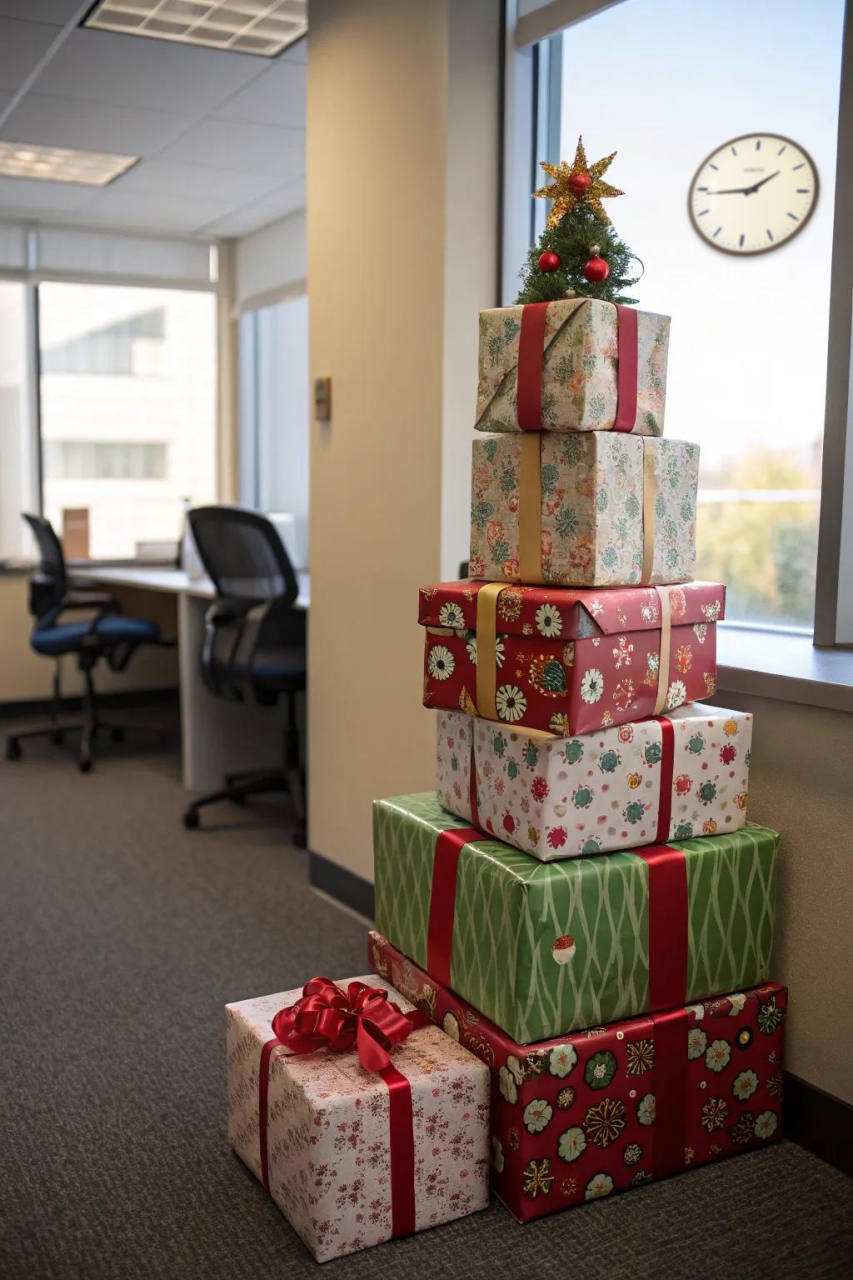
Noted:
1:44
